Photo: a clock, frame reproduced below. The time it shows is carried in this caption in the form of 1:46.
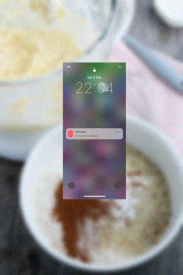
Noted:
22:04
